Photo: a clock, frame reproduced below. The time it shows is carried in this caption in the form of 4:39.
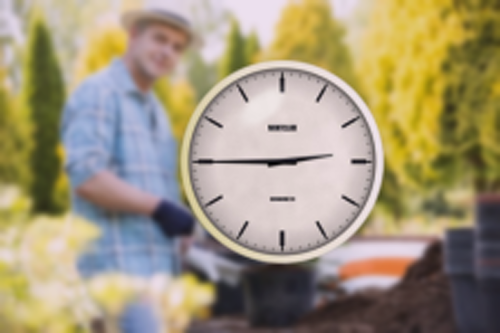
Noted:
2:45
